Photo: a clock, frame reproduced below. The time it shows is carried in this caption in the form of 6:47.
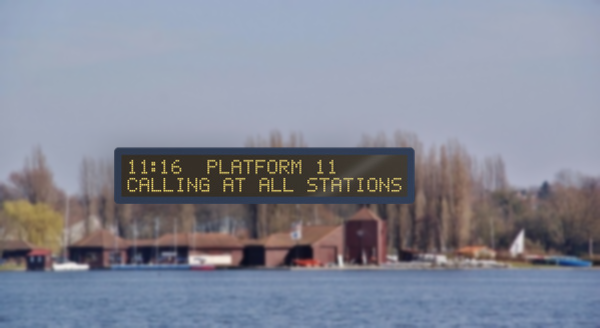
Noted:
11:16
